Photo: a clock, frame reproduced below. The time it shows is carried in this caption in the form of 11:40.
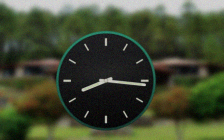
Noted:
8:16
